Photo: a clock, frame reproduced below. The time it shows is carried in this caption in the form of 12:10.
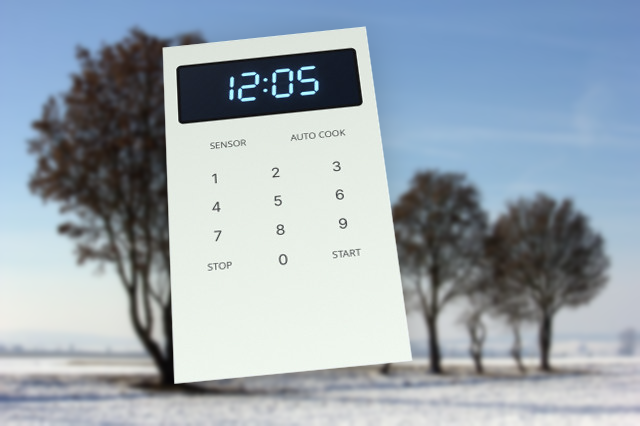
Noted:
12:05
